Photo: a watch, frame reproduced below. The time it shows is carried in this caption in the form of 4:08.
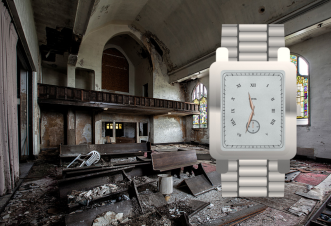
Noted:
11:33
